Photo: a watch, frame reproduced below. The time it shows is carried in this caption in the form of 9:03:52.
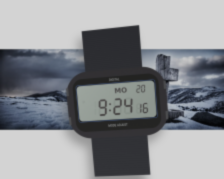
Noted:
9:24:16
